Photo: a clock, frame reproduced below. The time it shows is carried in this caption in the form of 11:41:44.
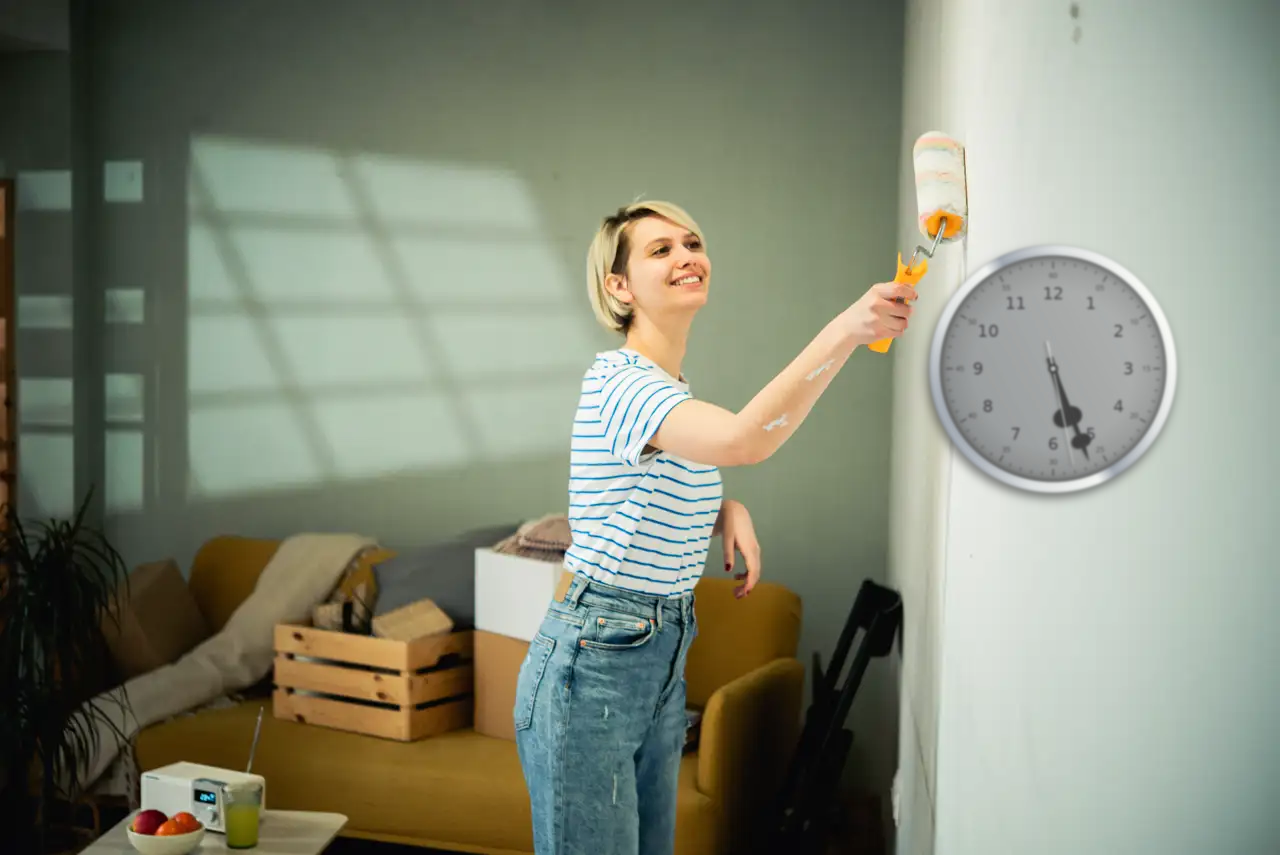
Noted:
5:26:28
